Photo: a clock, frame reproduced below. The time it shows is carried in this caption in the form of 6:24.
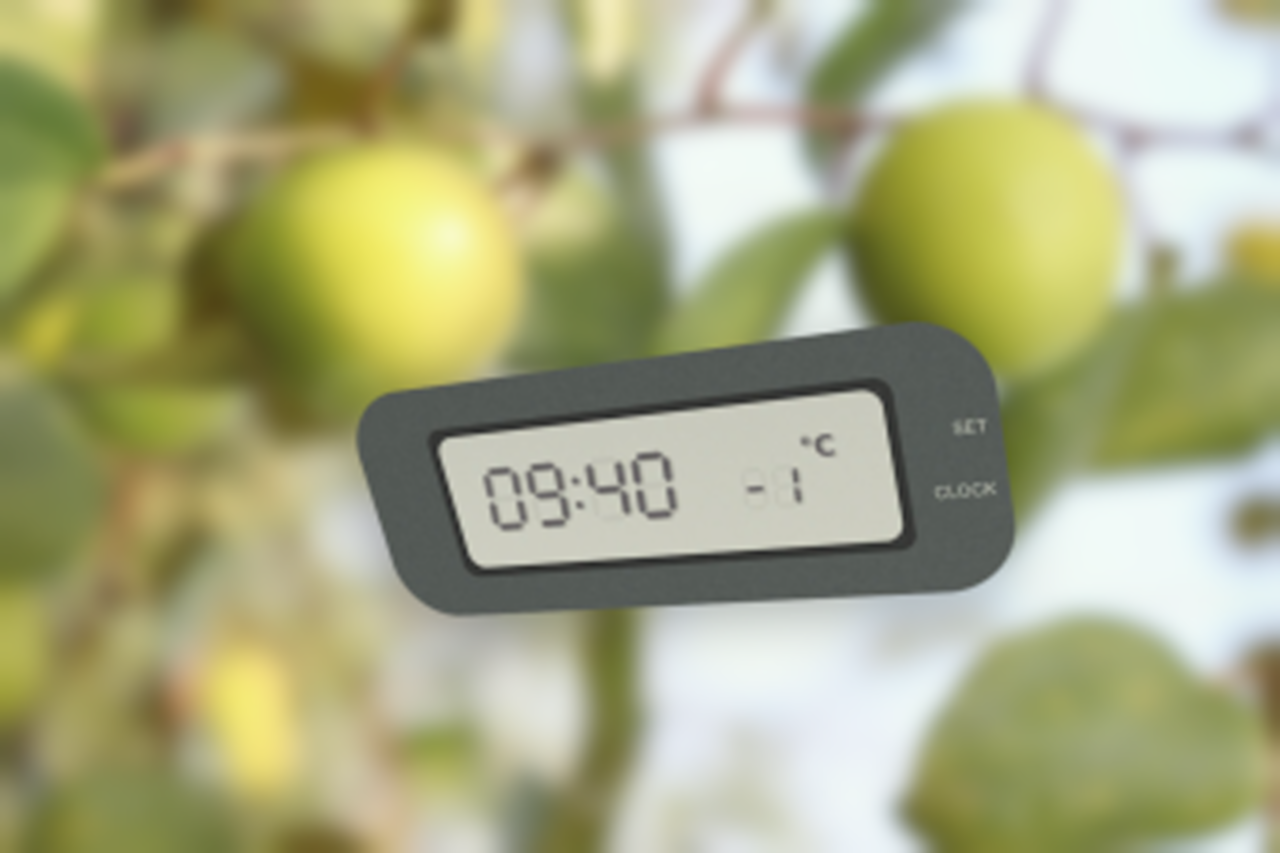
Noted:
9:40
